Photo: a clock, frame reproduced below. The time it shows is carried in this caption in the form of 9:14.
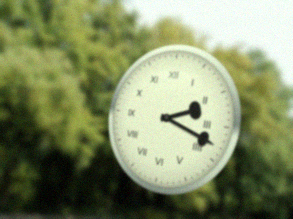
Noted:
2:18
